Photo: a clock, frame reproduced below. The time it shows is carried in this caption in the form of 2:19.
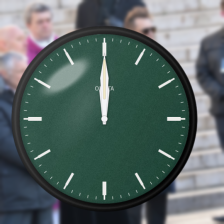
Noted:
12:00
